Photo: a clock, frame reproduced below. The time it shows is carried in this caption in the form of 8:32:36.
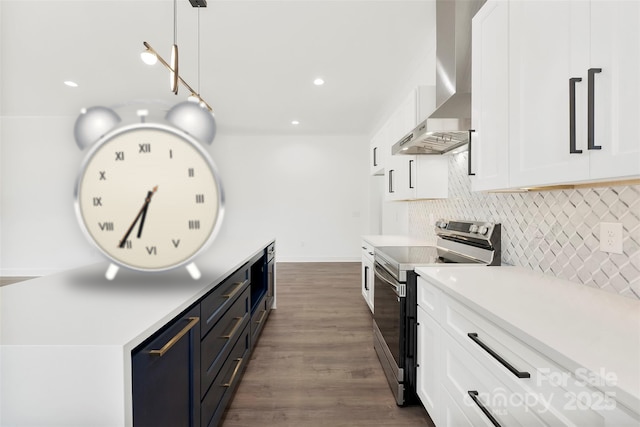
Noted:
6:35:36
